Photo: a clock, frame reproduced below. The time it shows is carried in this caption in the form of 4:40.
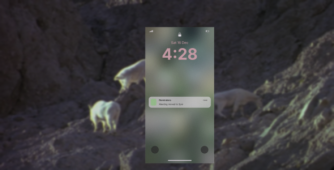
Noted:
4:28
